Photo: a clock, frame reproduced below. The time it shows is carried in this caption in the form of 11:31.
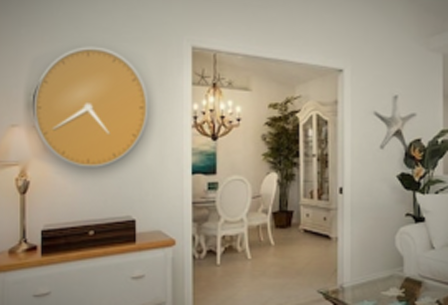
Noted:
4:40
